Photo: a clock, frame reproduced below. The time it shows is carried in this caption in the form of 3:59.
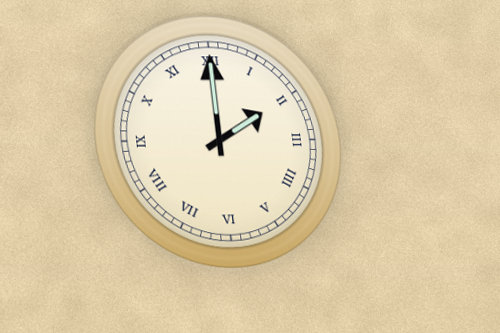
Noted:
2:00
